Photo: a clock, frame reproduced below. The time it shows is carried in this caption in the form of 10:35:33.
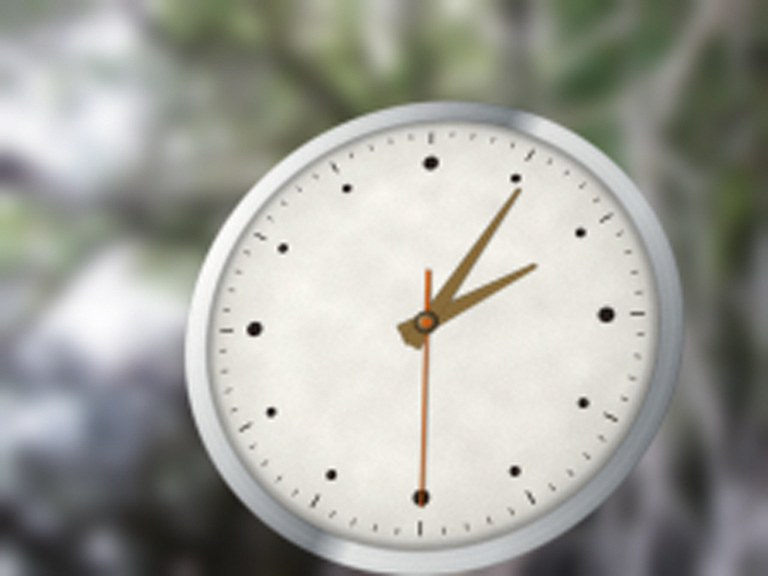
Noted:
2:05:30
